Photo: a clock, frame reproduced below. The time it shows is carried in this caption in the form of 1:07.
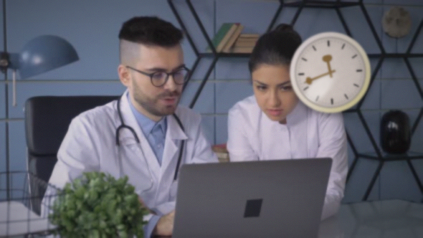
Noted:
11:42
